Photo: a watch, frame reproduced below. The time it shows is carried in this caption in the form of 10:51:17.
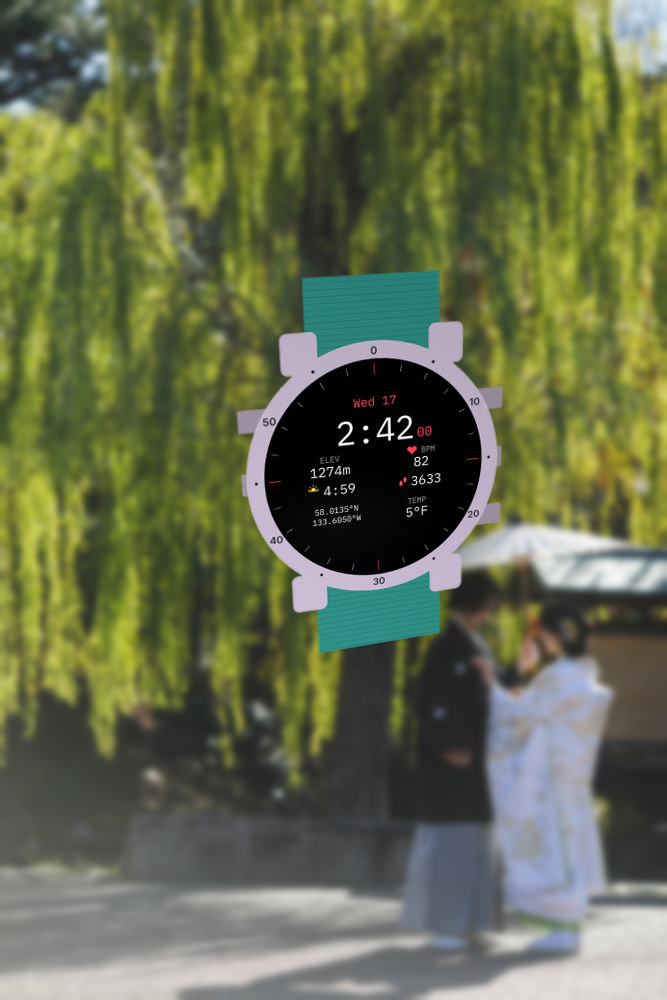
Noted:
2:42:00
